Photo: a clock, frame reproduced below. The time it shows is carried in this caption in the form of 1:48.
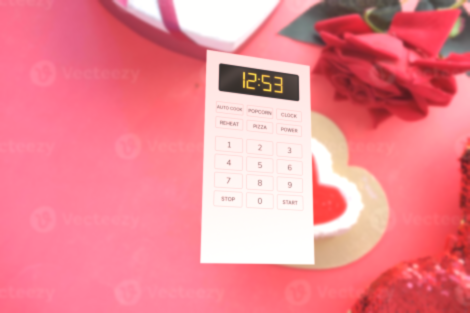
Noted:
12:53
